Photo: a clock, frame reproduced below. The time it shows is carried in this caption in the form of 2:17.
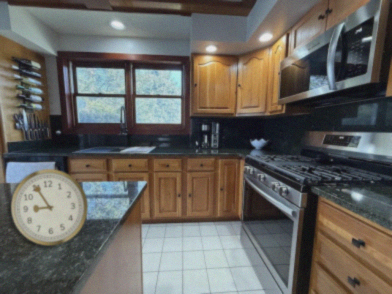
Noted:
8:55
